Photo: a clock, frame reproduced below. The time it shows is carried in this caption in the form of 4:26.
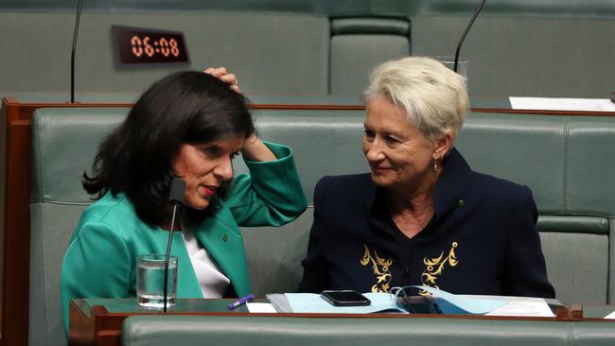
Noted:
6:08
